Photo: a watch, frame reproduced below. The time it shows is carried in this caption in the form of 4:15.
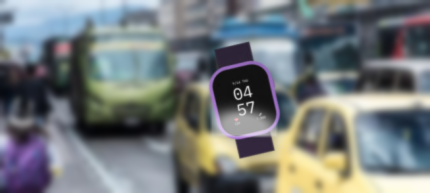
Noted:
4:57
